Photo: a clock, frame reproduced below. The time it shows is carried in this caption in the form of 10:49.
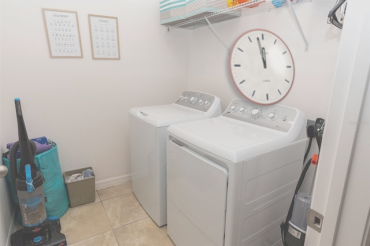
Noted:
11:58
